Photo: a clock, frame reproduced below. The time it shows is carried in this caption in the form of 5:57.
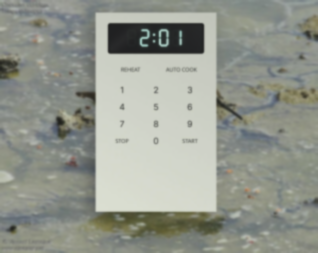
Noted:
2:01
